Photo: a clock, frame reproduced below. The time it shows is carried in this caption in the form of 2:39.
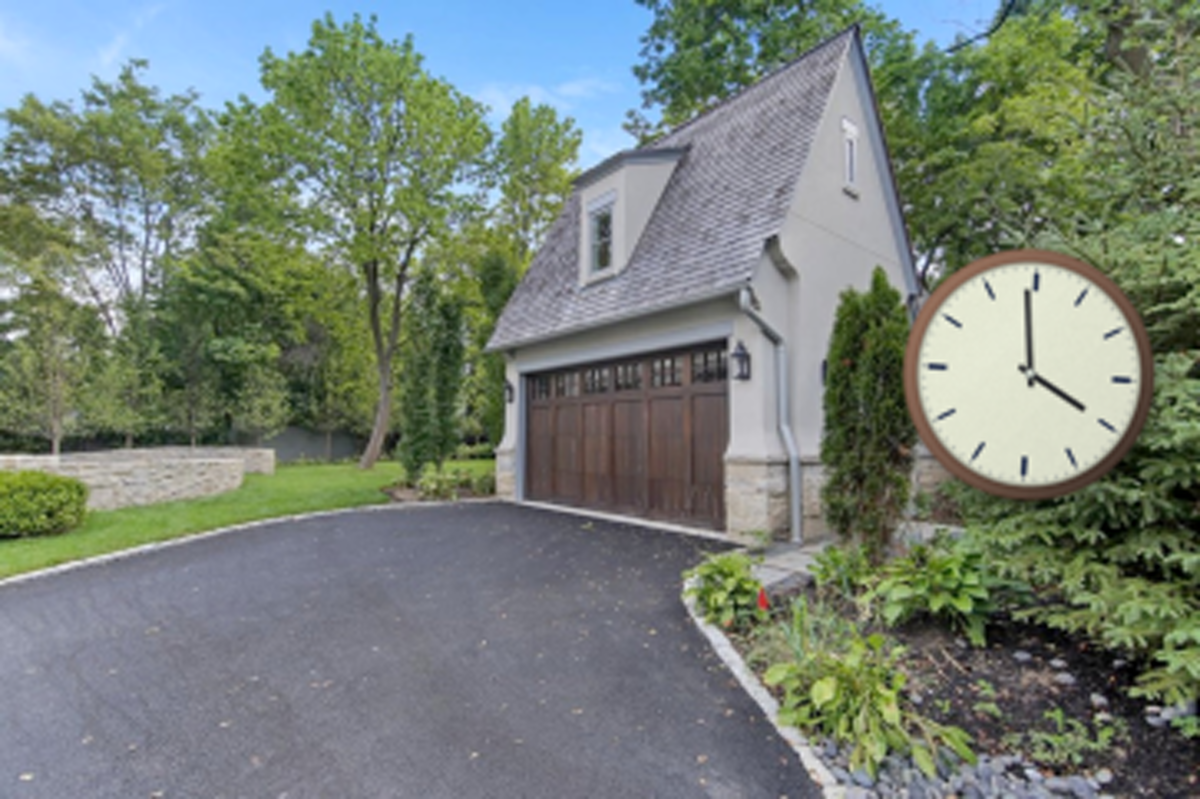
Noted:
3:59
